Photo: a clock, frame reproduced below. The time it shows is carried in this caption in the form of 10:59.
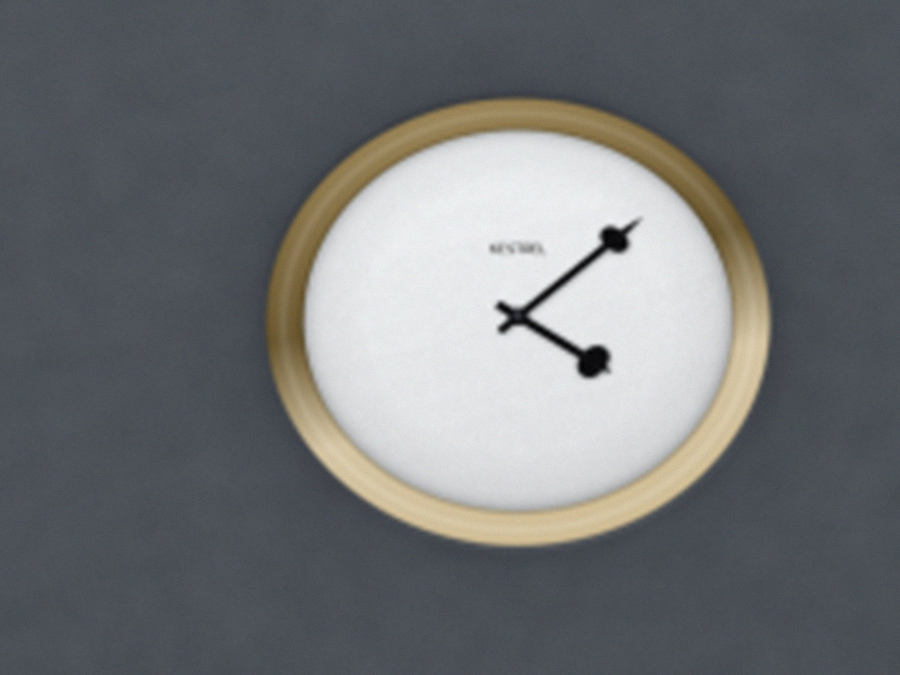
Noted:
4:08
